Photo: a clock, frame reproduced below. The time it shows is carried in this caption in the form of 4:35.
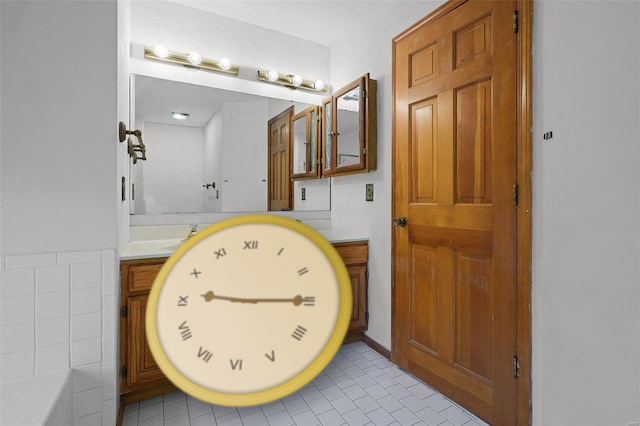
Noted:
9:15
